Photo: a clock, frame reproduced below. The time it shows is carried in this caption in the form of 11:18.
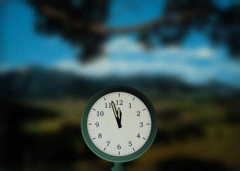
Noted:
11:57
